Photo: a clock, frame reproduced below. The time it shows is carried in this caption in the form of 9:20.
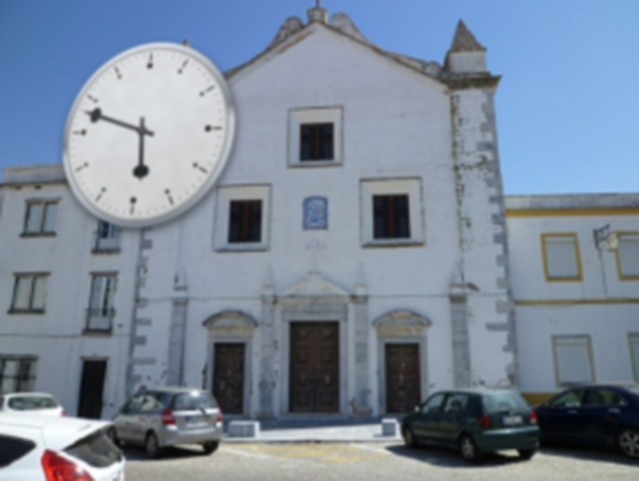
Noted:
5:48
